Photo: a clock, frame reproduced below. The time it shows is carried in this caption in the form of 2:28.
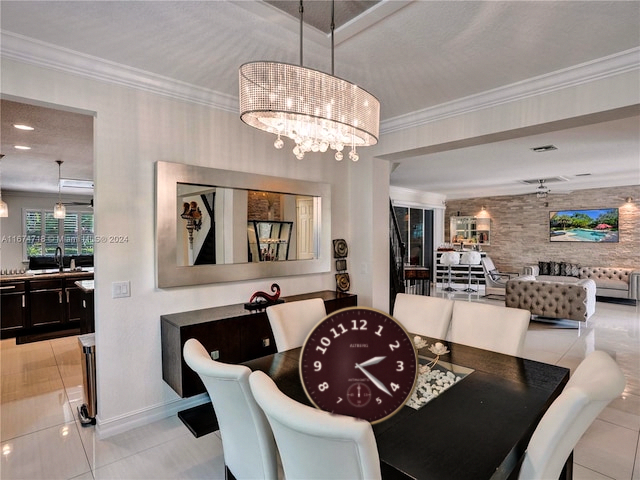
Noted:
2:22
